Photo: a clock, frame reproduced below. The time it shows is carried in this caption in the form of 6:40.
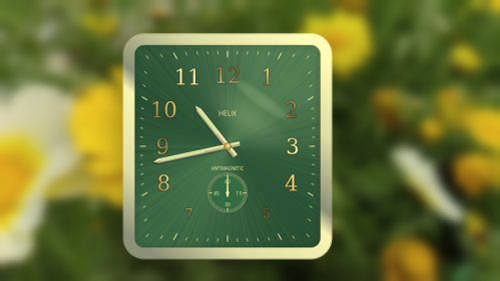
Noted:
10:43
